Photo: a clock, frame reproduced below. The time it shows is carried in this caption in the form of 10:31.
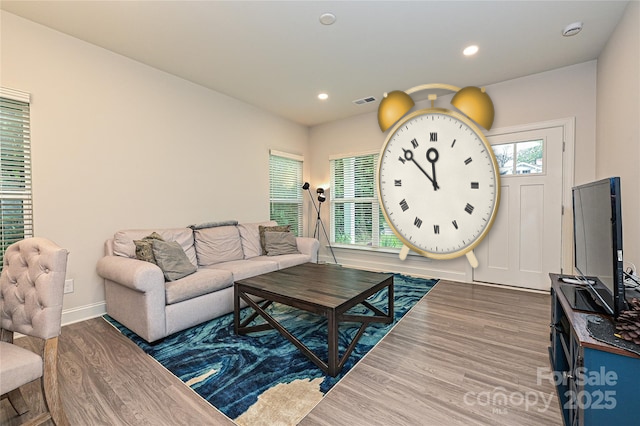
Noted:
11:52
